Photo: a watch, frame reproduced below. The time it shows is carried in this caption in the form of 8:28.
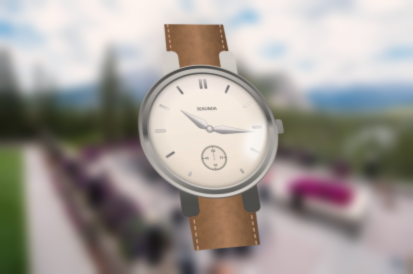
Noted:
10:16
